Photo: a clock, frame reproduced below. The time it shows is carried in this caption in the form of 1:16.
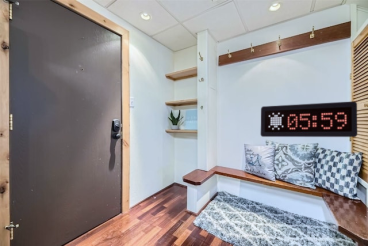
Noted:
5:59
